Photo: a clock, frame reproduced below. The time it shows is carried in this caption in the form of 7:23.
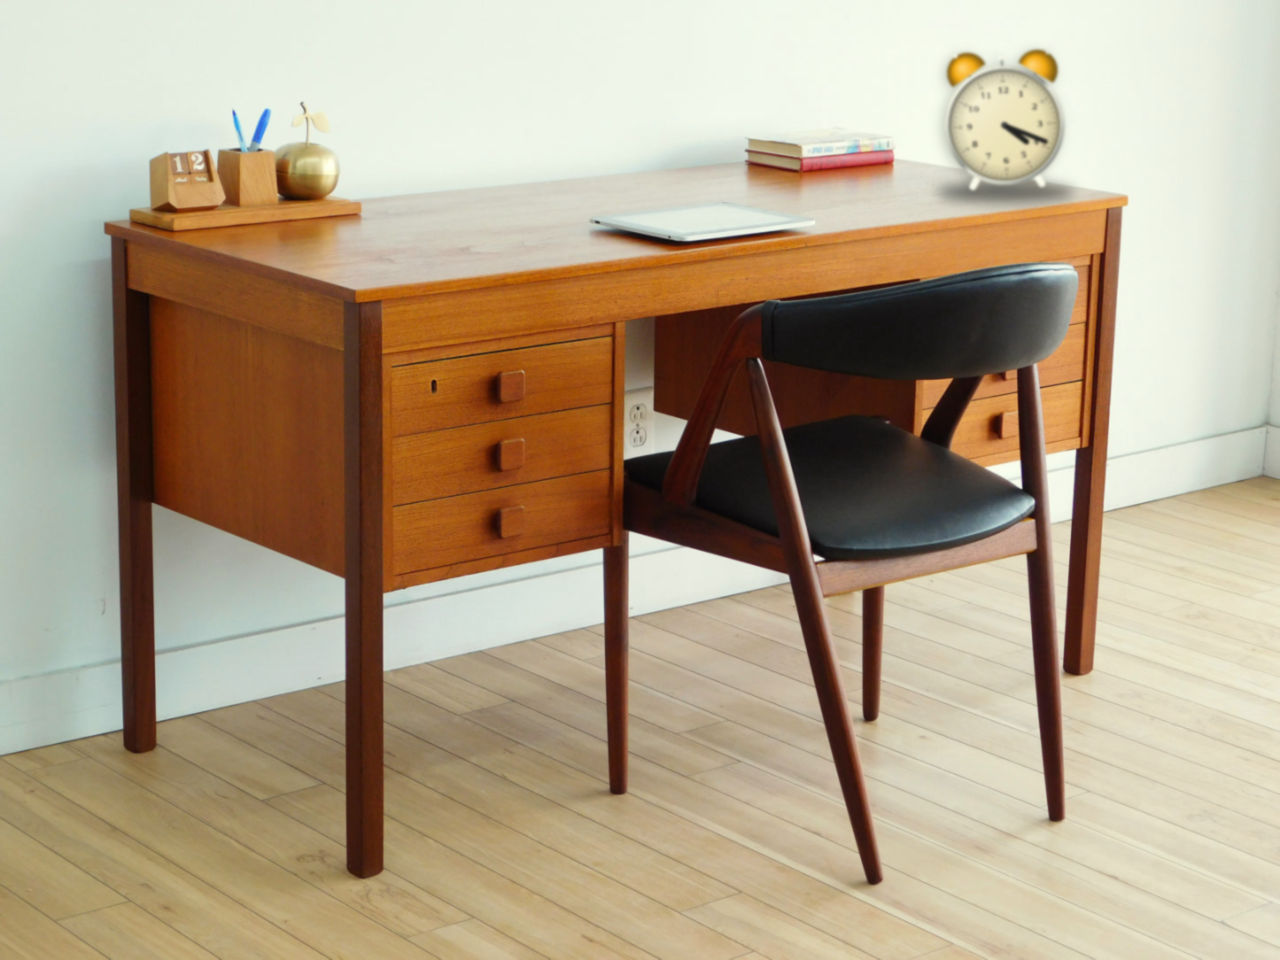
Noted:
4:19
